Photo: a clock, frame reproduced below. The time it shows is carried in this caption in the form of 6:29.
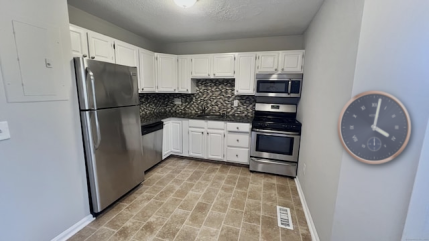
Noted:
4:02
